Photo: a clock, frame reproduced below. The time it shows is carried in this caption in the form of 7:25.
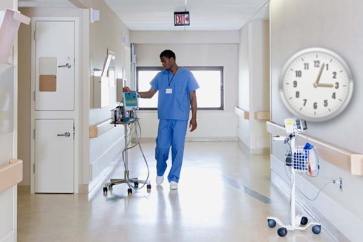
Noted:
3:03
